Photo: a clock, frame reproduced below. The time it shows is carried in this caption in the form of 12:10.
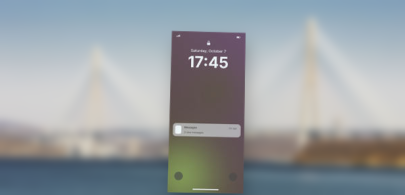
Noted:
17:45
